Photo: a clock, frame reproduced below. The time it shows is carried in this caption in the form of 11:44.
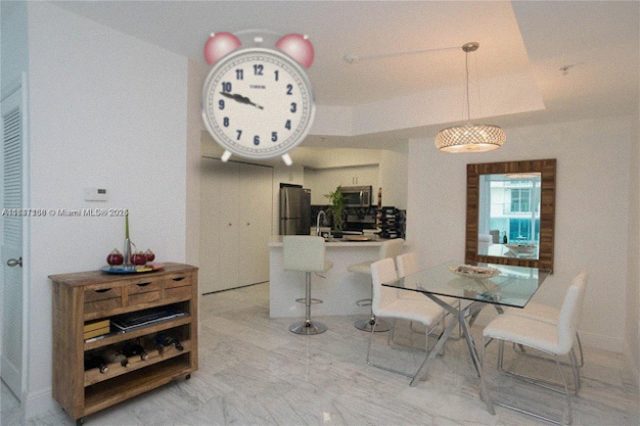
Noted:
9:48
